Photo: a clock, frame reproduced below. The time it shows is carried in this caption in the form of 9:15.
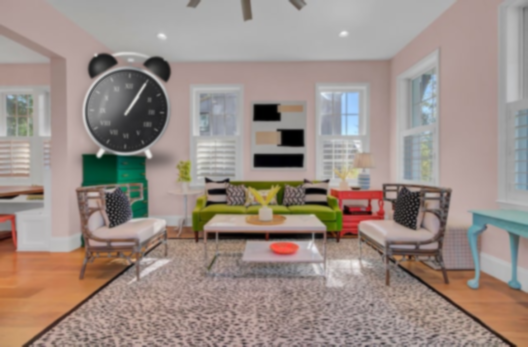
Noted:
1:05
